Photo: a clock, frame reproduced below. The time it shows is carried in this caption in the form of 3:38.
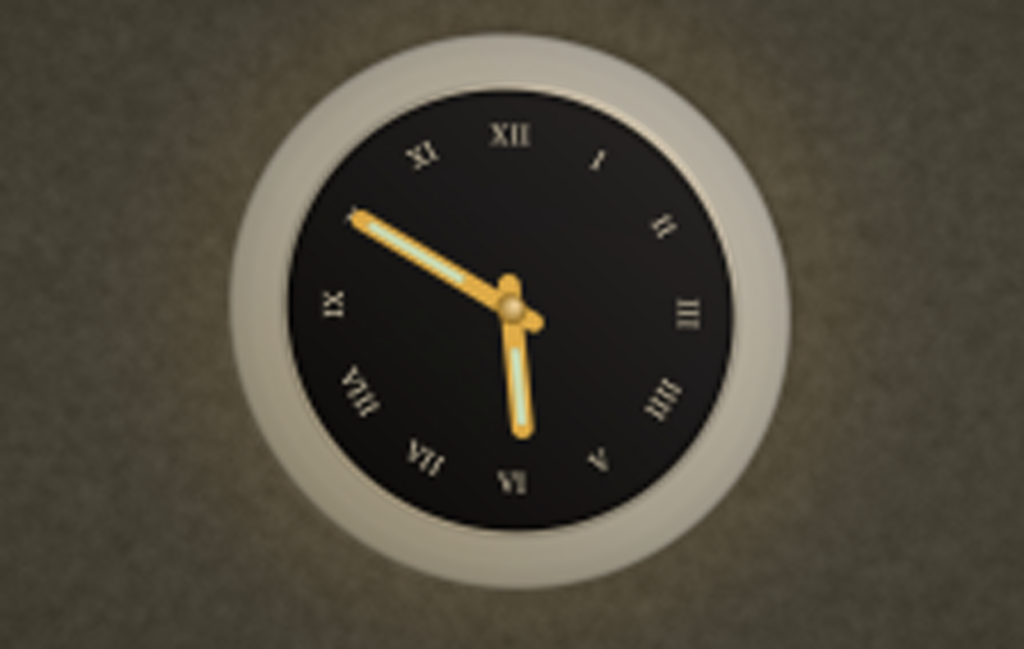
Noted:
5:50
